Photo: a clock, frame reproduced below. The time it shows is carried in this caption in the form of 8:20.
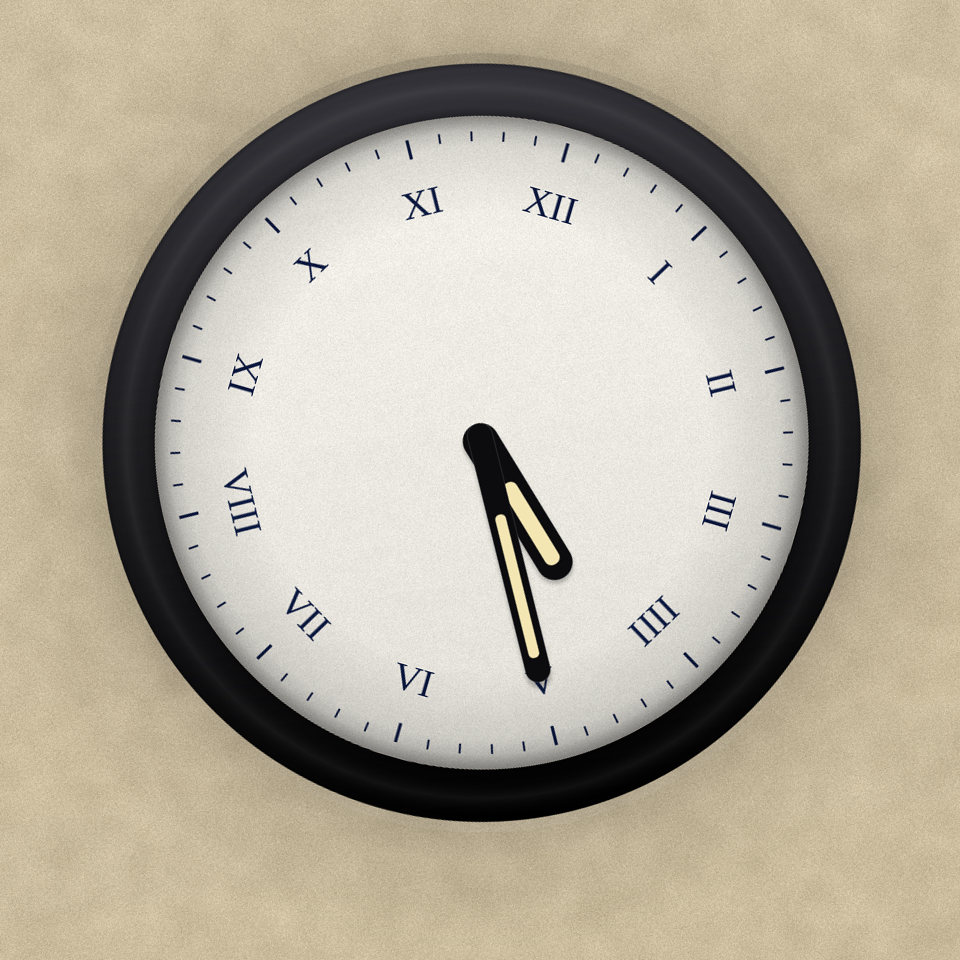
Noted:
4:25
